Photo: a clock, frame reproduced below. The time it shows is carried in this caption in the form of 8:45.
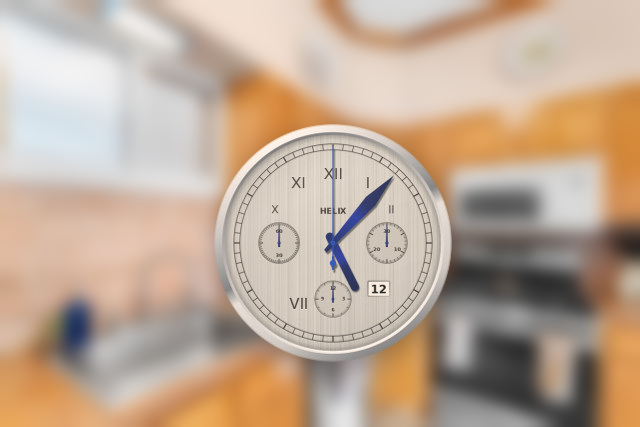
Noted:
5:07
